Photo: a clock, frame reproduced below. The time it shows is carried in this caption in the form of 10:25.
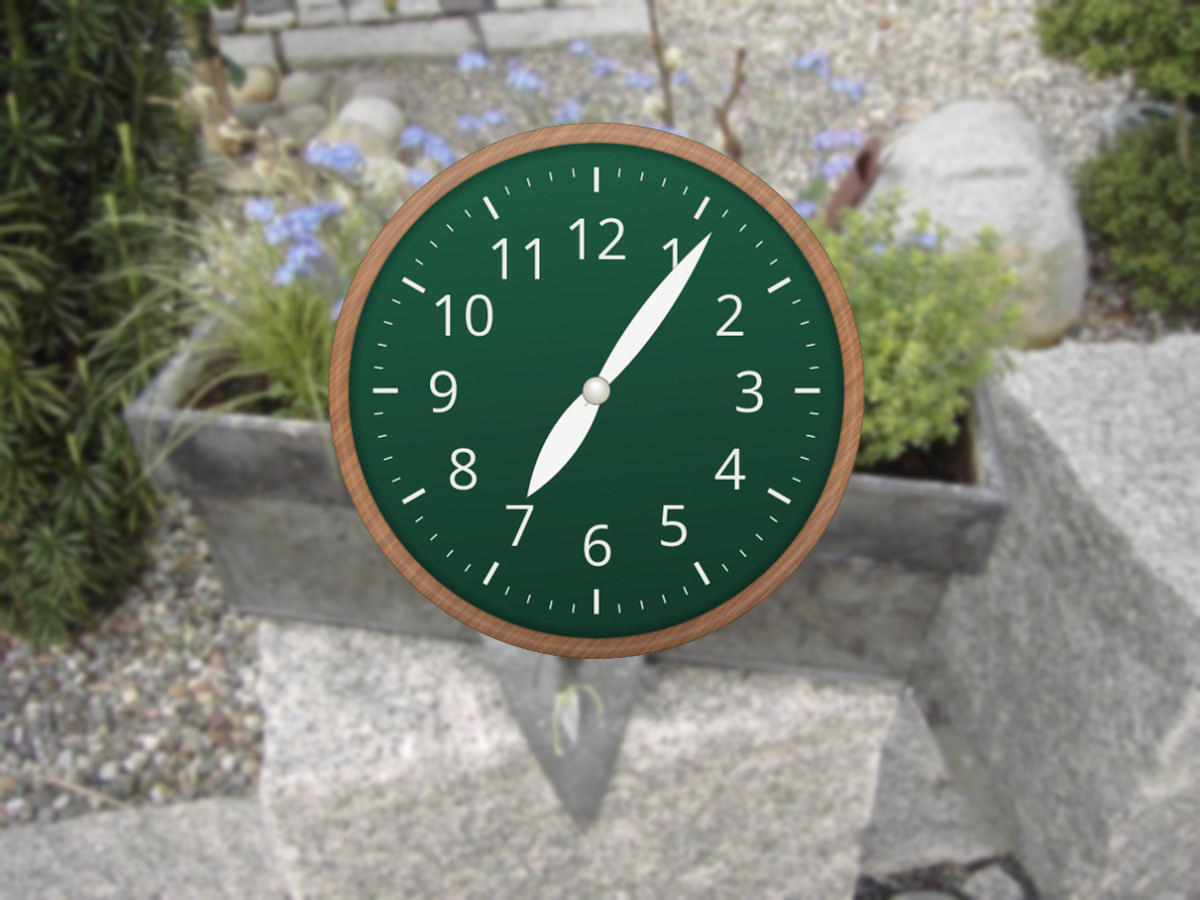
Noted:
7:06
